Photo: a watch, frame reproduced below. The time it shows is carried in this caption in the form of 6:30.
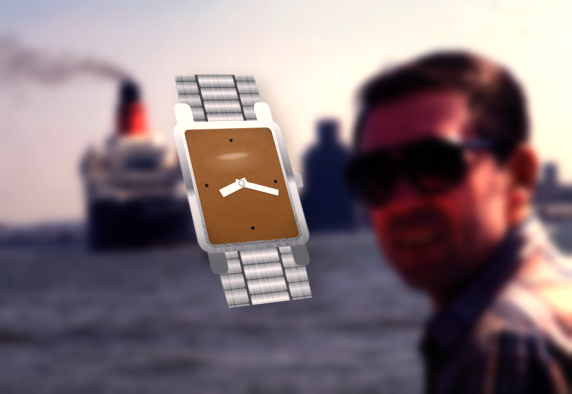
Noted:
8:18
